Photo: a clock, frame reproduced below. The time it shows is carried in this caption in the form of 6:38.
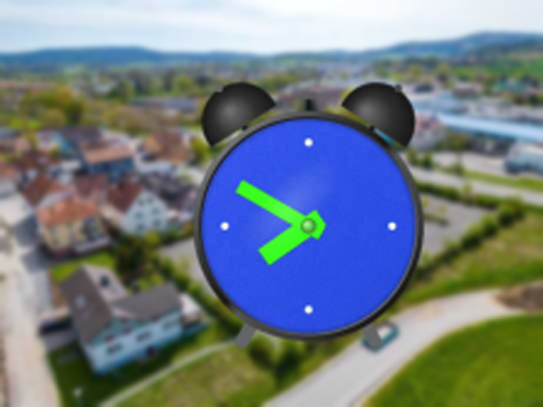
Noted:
7:50
